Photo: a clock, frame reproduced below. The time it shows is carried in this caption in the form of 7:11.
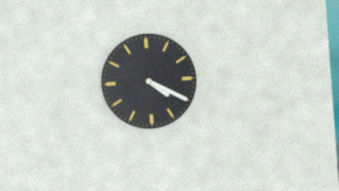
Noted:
4:20
